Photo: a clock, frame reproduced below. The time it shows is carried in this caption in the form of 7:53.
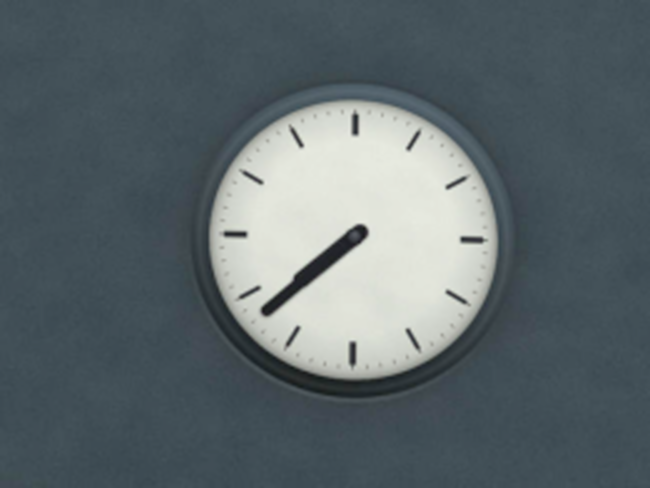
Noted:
7:38
